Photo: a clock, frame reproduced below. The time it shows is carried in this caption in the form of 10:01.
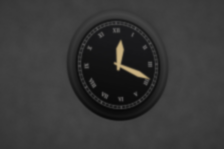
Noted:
12:19
